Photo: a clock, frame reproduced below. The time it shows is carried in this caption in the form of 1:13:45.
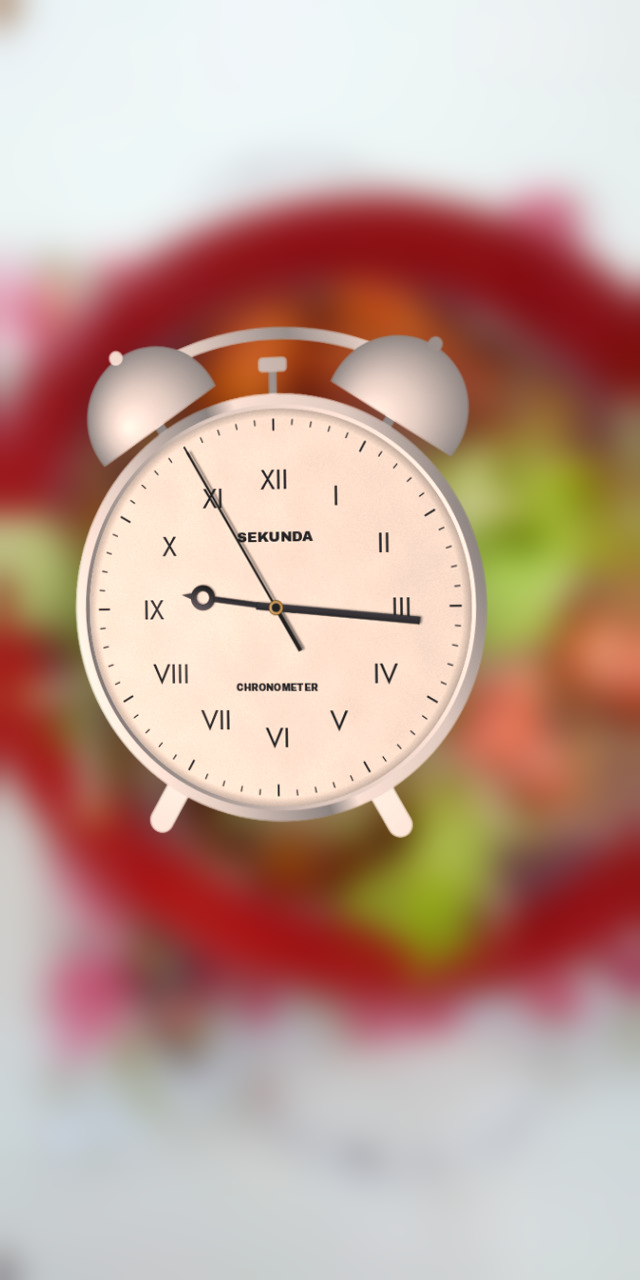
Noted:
9:15:55
